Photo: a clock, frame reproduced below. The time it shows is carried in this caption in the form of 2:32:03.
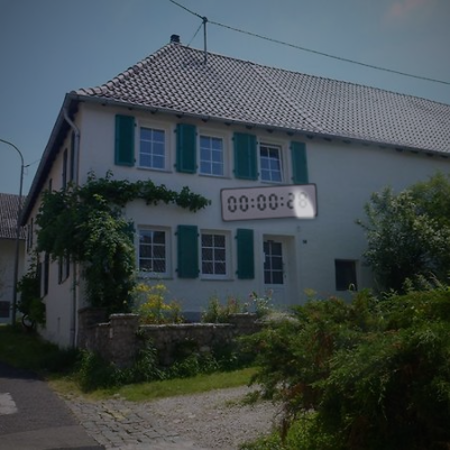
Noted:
0:00:28
